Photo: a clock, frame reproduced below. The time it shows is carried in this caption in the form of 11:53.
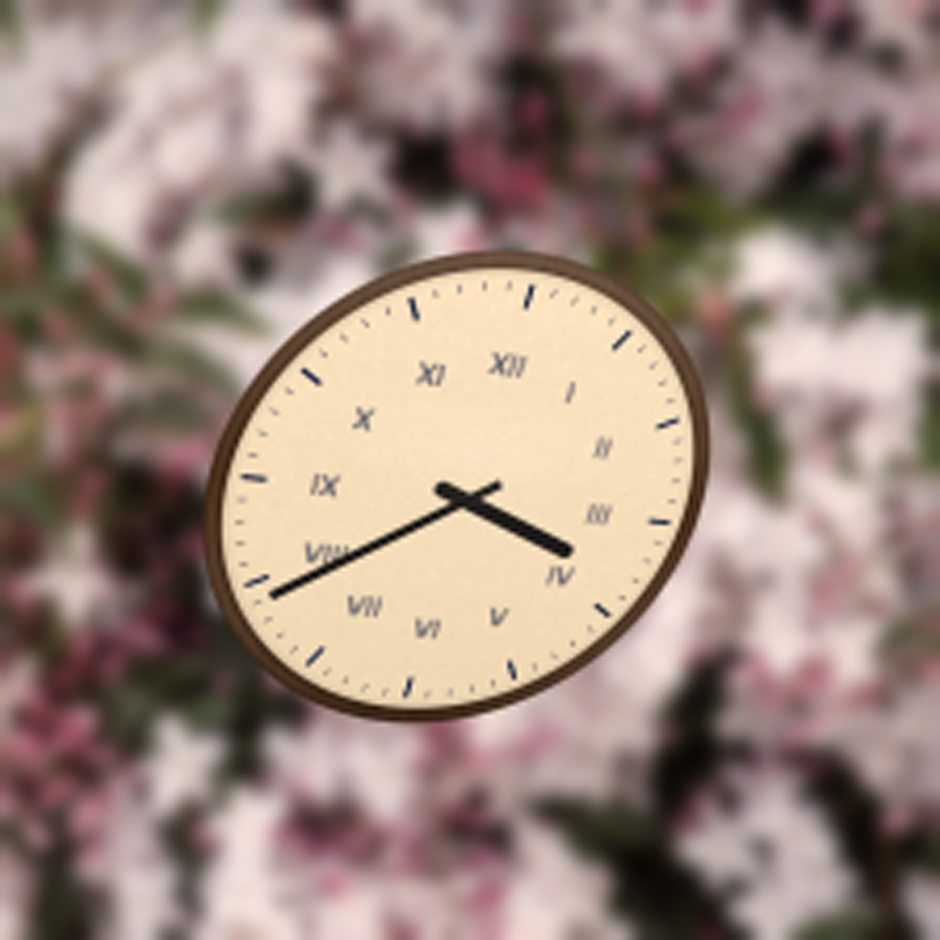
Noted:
3:39
